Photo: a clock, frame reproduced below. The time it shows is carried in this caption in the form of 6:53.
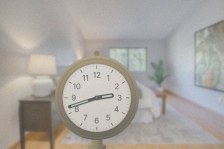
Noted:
2:42
